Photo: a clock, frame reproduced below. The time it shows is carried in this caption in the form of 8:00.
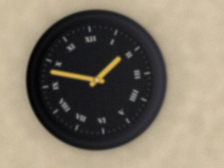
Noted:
1:48
